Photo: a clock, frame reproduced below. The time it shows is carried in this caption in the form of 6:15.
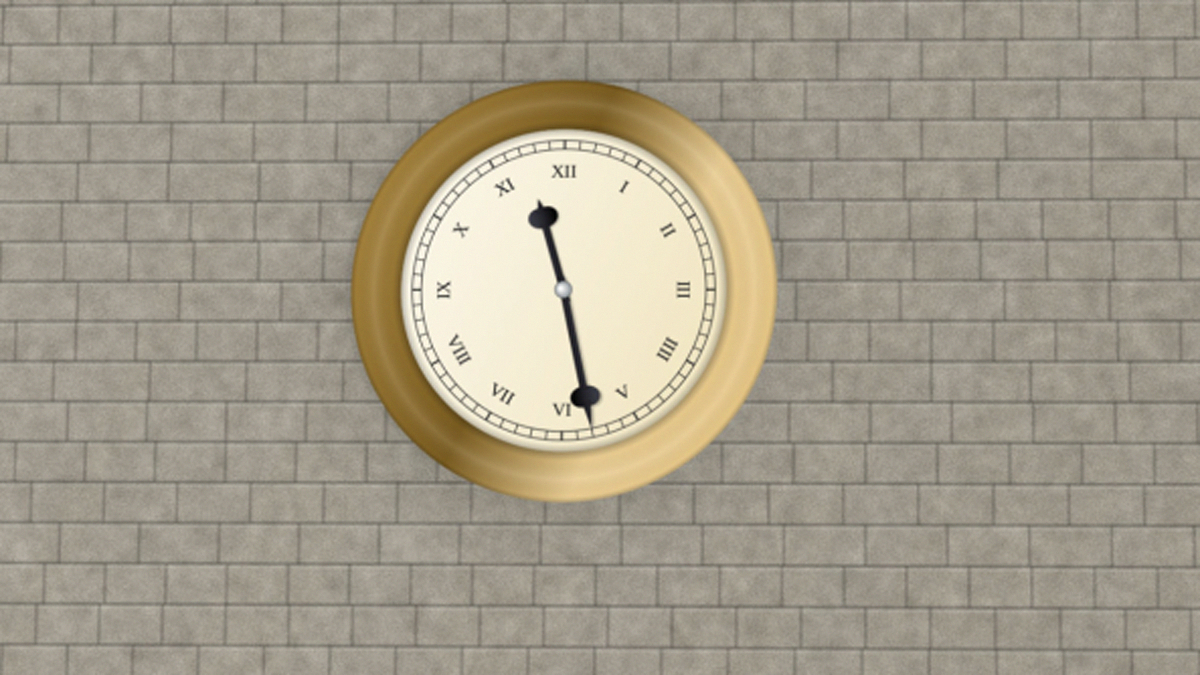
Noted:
11:28
